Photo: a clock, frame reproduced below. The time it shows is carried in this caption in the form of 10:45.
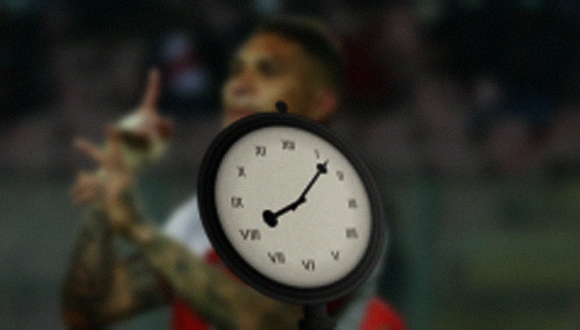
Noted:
8:07
